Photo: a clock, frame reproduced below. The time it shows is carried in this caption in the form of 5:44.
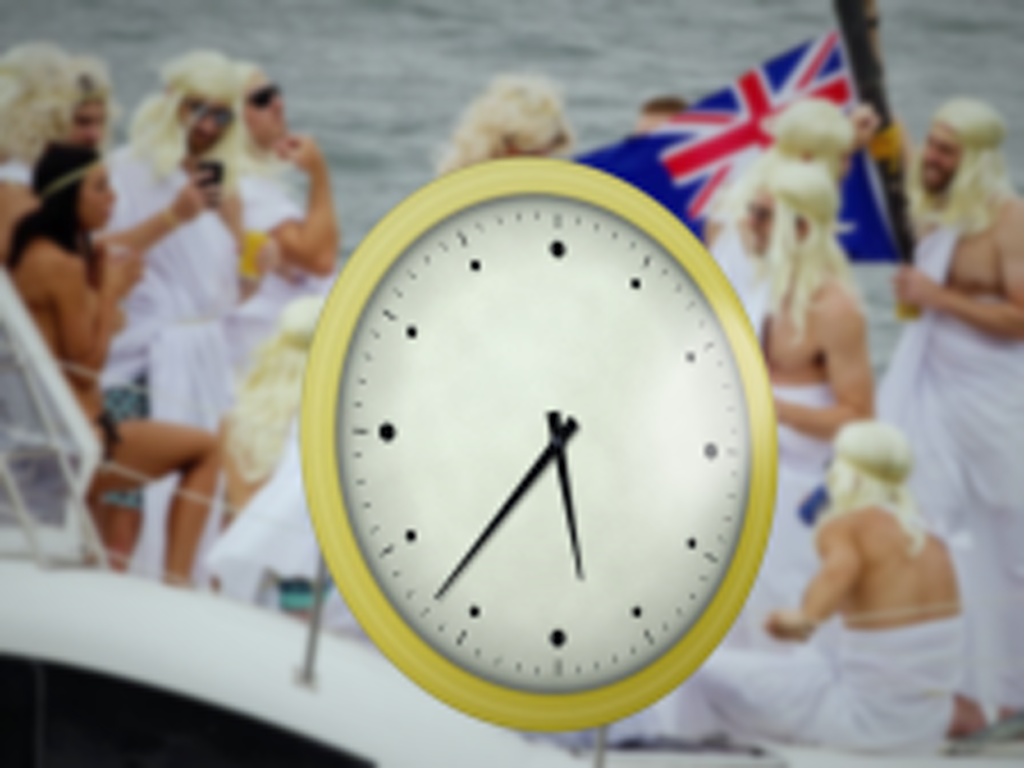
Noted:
5:37
